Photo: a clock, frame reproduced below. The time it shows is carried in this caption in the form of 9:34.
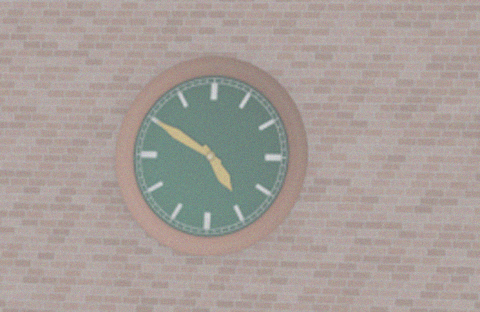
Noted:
4:50
